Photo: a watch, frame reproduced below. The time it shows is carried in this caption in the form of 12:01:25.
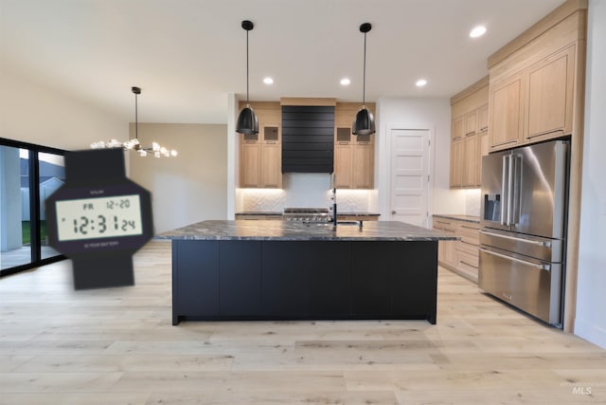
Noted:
12:31:24
